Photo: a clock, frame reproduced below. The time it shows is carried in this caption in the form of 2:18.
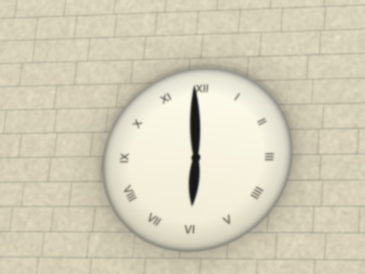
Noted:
5:59
